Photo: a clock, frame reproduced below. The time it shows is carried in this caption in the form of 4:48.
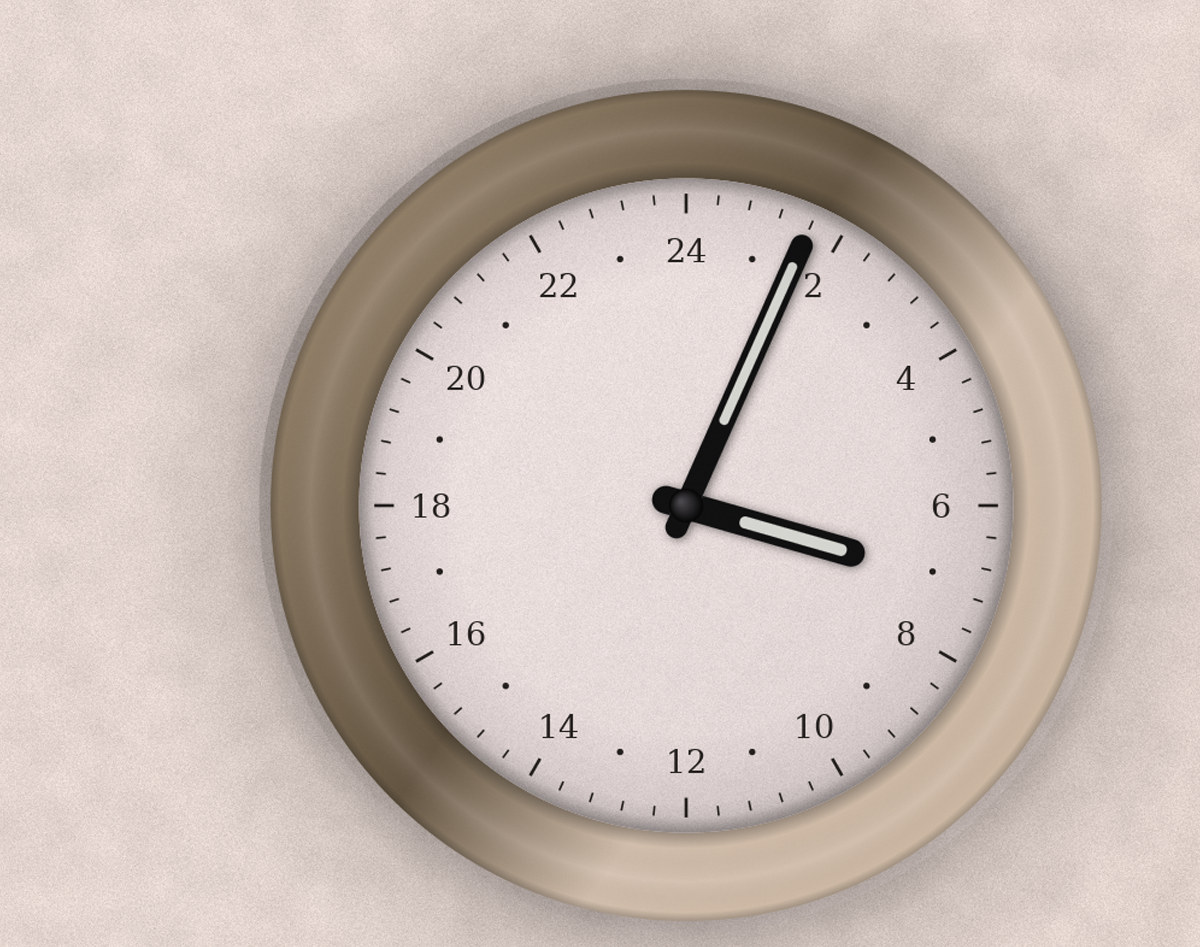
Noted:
7:04
